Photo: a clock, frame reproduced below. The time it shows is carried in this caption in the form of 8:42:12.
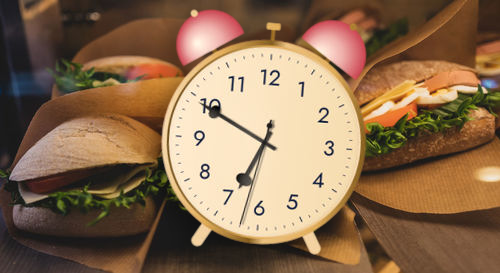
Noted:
6:49:32
